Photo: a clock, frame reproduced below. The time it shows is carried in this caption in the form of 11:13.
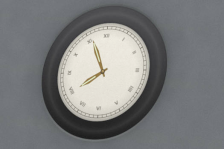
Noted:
7:56
